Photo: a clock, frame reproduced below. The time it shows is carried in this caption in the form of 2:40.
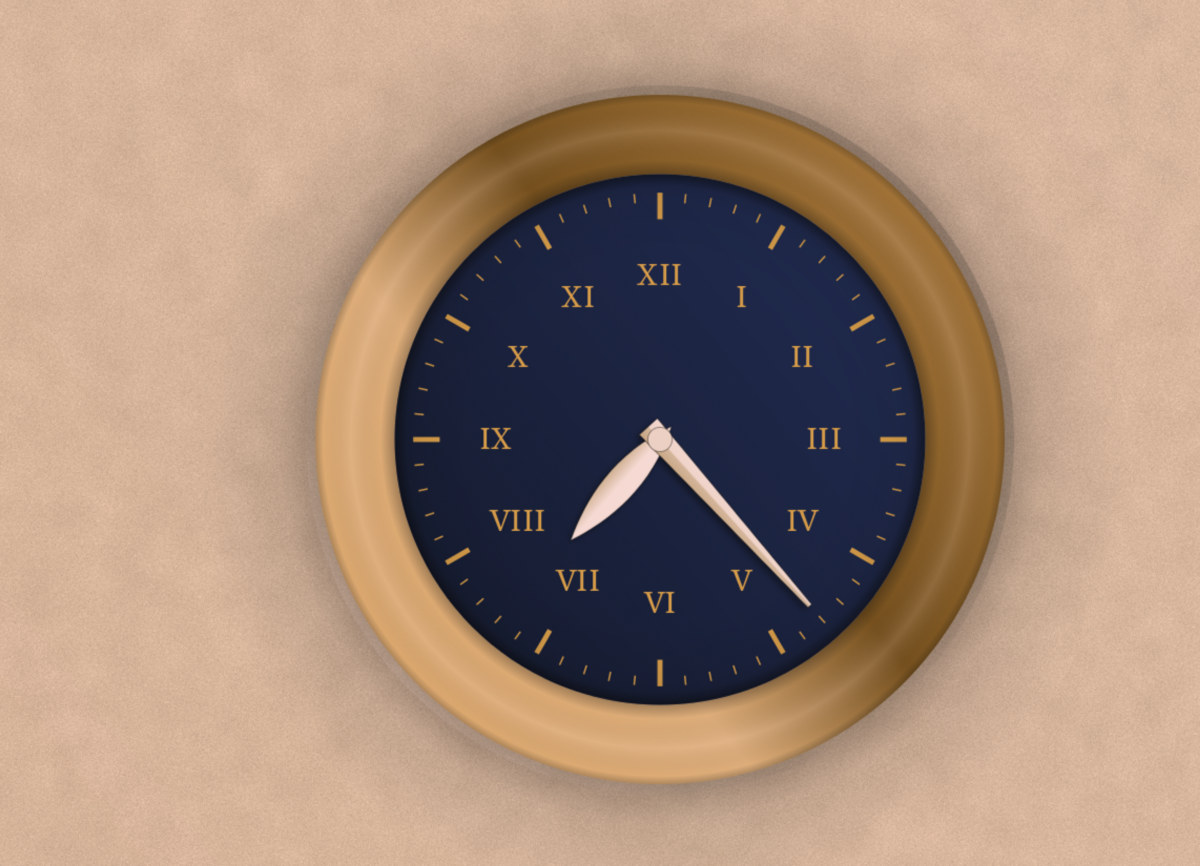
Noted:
7:23
